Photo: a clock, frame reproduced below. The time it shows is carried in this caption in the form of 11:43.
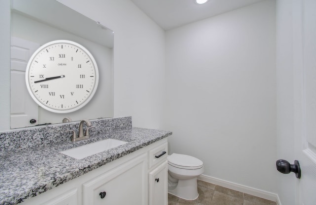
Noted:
8:43
